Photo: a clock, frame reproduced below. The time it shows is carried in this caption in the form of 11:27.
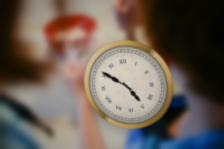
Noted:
4:51
